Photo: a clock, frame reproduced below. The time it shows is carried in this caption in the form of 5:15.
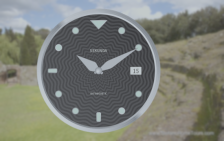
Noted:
10:10
